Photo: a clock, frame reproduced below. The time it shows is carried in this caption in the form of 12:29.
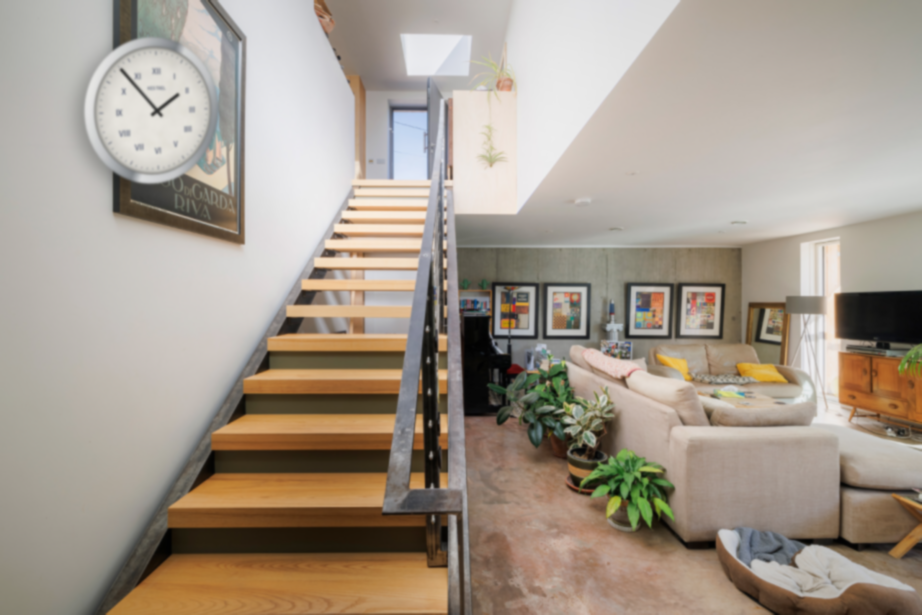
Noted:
1:53
